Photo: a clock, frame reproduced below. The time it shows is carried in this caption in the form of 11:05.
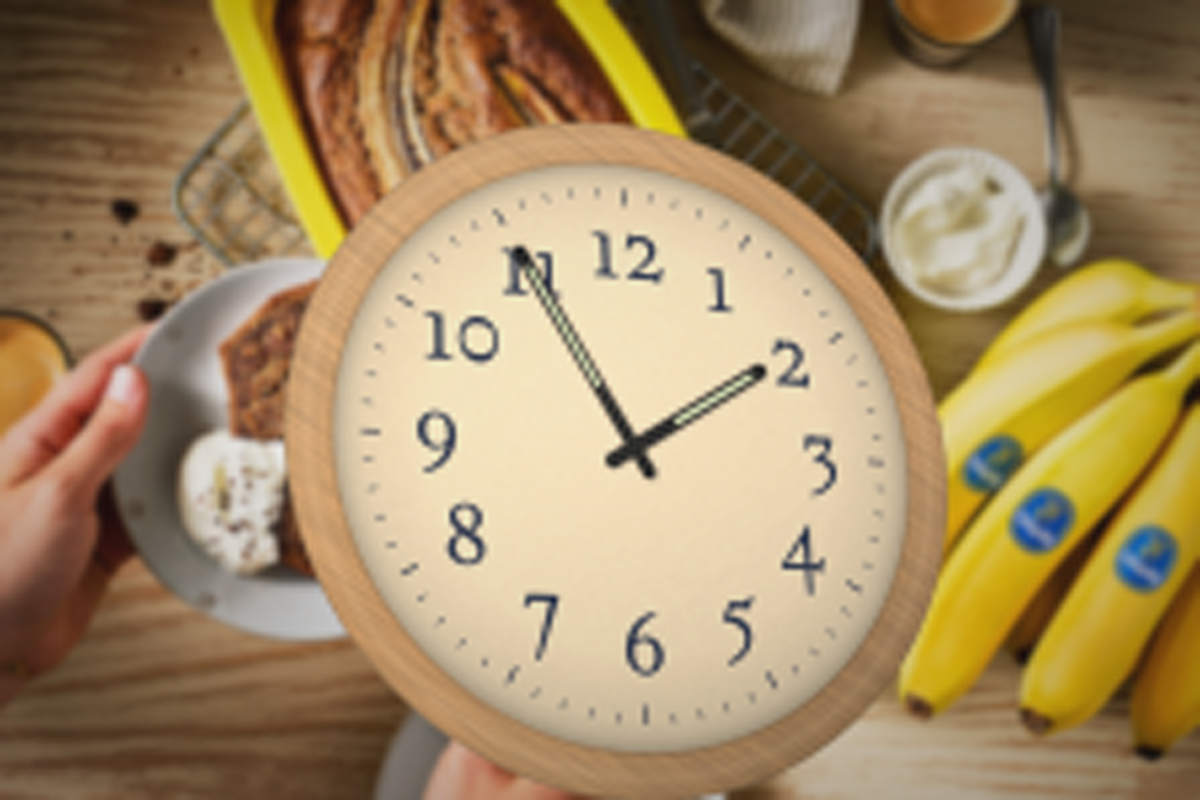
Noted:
1:55
